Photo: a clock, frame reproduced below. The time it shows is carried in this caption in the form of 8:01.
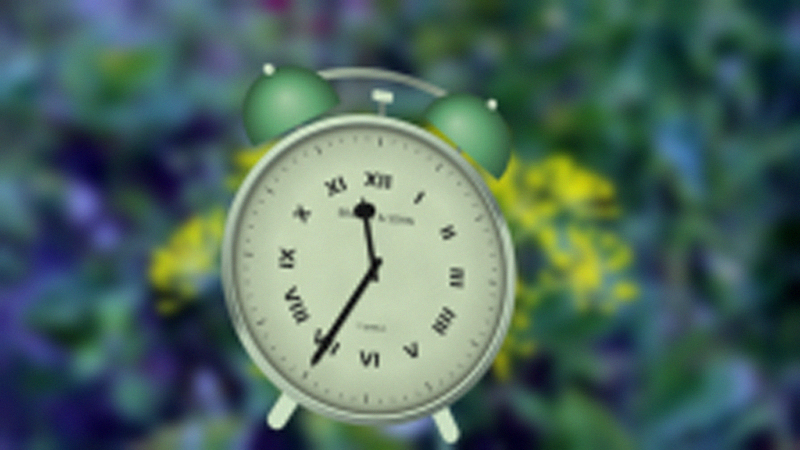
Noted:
11:35
